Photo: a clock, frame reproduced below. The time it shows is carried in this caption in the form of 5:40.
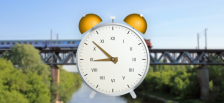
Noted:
8:52
